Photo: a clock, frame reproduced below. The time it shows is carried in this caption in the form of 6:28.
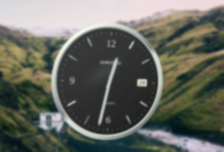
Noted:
12:32
